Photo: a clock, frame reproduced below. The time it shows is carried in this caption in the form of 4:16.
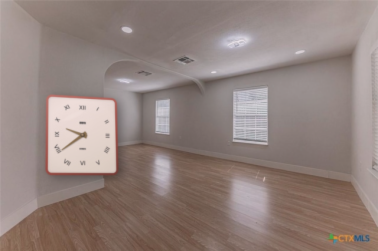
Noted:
9:39
